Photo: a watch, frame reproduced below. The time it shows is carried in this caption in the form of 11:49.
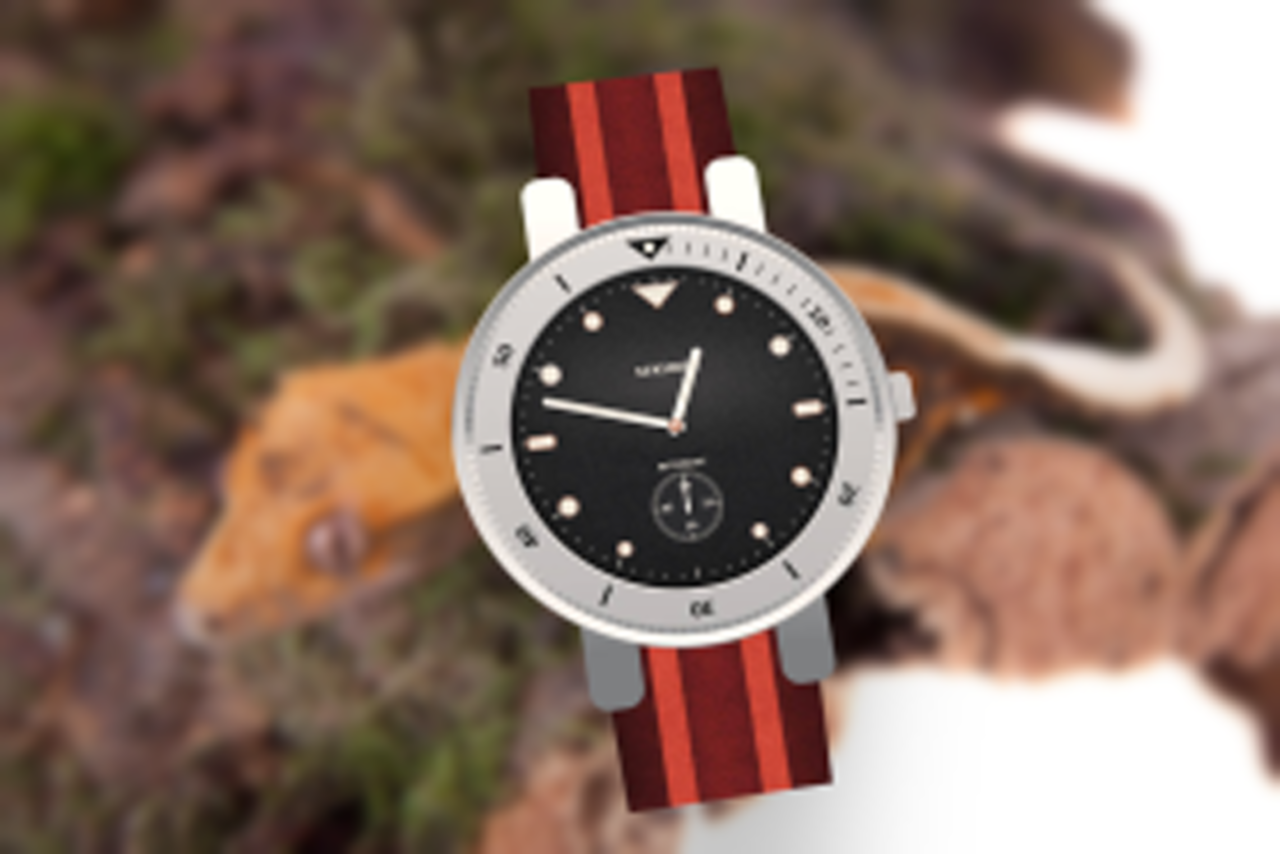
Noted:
12:48
